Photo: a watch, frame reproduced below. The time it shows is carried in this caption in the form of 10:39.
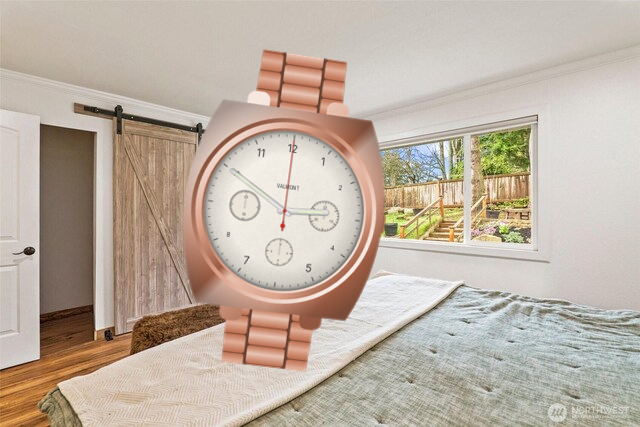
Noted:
2:50
